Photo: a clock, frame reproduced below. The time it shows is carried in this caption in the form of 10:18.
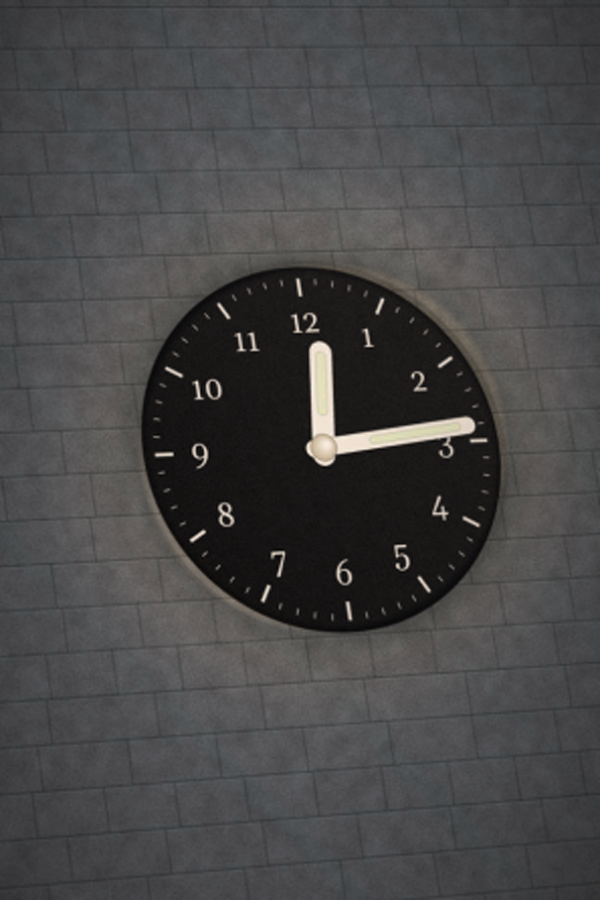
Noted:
12:14
